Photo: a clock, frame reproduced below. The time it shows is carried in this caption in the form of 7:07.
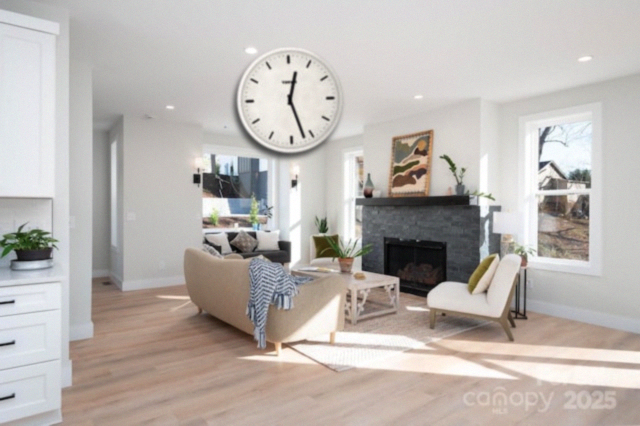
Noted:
12:27
